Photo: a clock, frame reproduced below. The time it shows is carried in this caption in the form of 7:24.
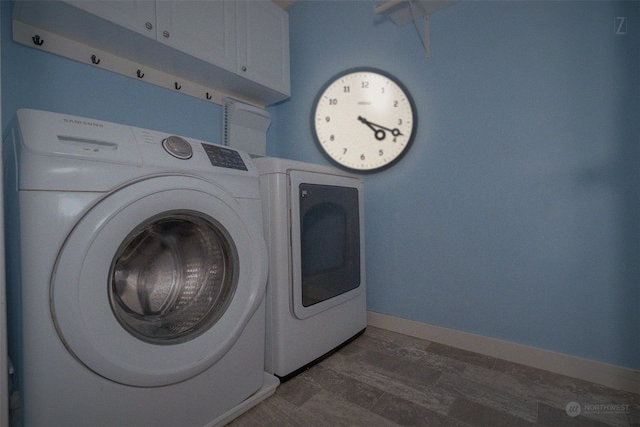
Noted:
4:18
